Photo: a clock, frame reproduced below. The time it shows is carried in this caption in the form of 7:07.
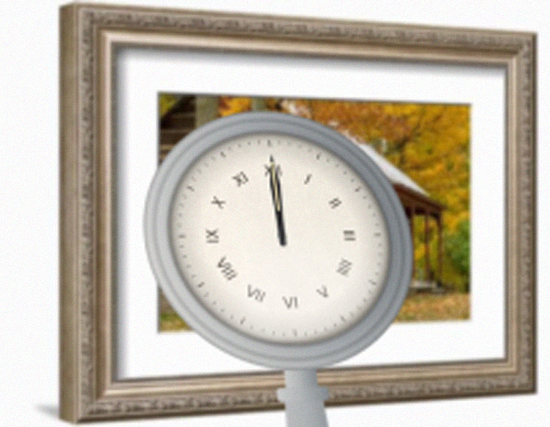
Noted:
12:00
